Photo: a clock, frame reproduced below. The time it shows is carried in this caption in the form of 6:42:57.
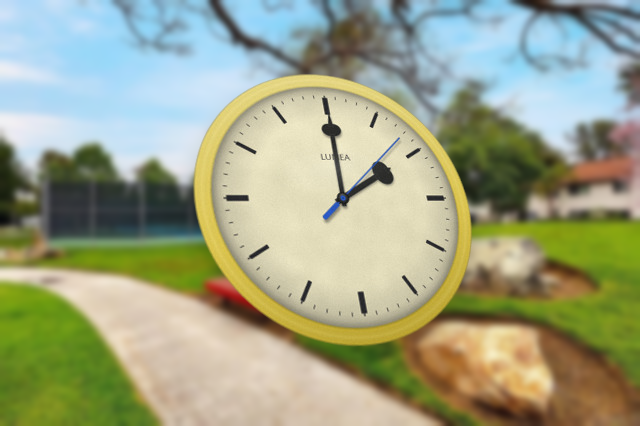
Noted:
2:00:08
